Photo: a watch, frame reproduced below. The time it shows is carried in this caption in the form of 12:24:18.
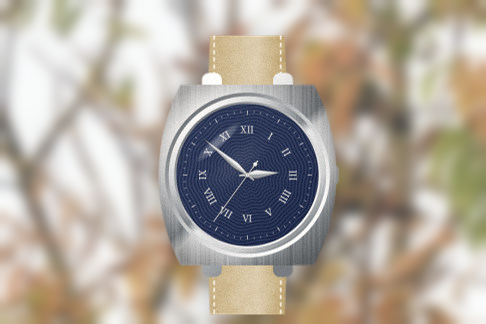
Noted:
2:51:36
